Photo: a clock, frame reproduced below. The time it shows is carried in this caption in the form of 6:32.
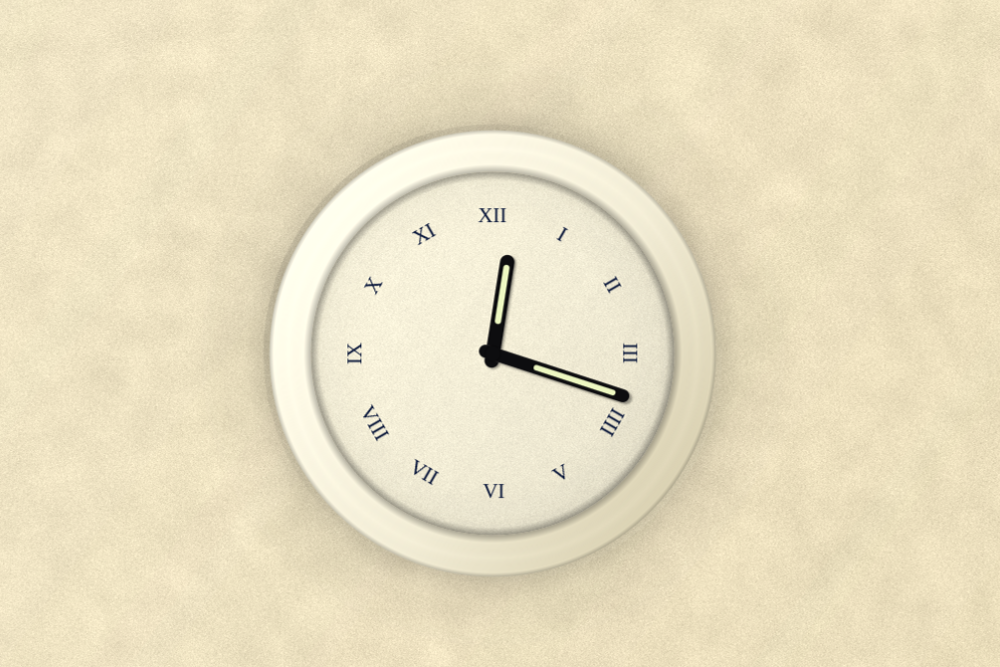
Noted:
12:18
